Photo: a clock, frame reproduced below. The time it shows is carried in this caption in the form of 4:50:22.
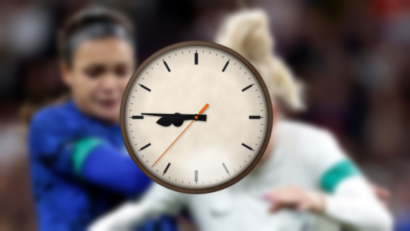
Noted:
8:45:37
